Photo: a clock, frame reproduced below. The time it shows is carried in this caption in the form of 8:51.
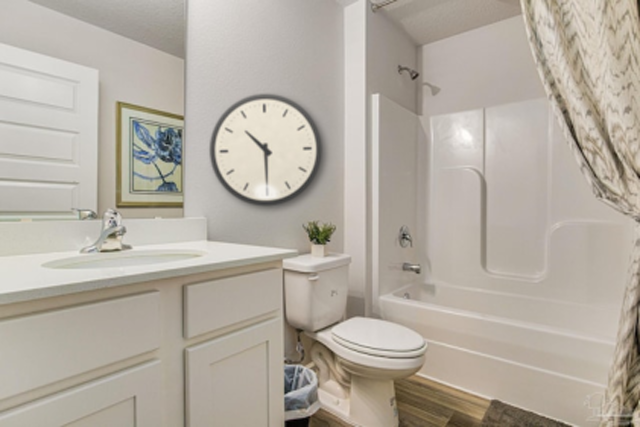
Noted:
10:30
